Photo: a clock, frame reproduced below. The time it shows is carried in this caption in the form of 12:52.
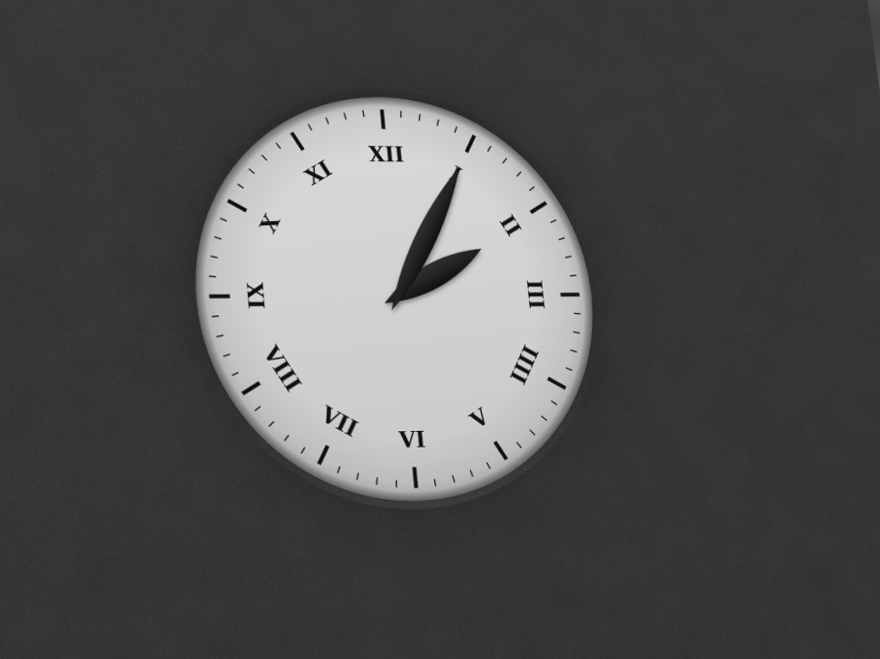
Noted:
2:05
